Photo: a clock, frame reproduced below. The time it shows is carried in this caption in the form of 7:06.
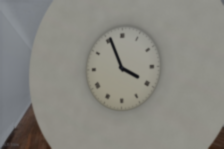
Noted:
3:56
